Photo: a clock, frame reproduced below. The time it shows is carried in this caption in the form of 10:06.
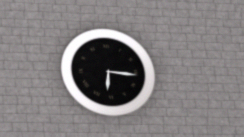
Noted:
6:16
